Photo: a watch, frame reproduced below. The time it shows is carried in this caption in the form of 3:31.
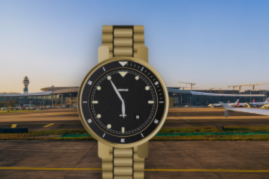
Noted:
5:55
